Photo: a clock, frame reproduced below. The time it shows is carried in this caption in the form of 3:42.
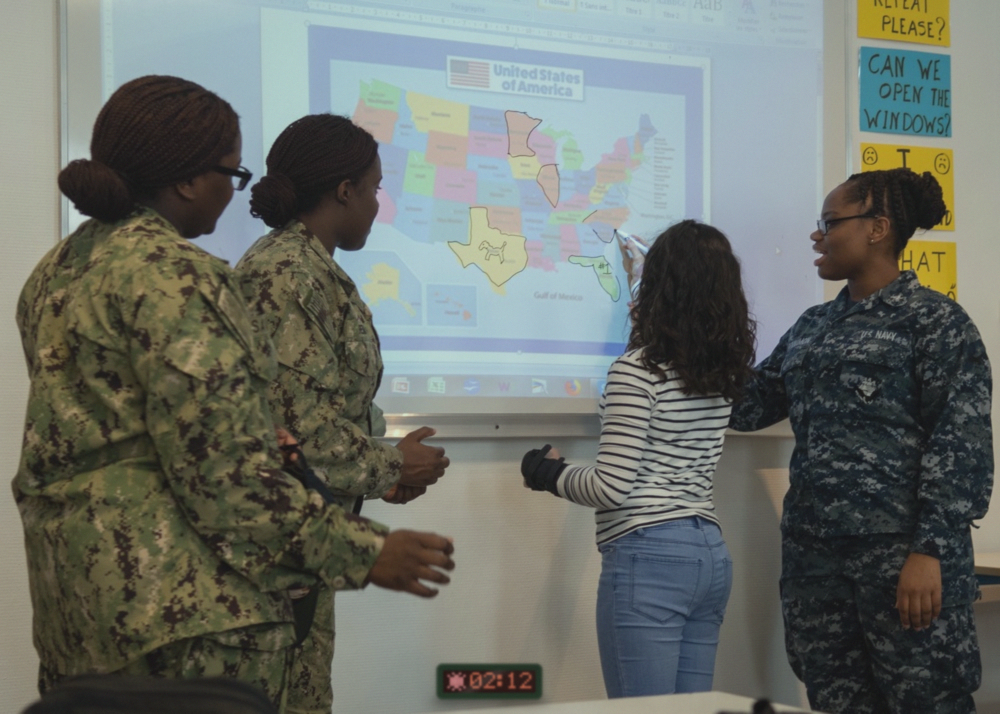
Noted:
2:12
